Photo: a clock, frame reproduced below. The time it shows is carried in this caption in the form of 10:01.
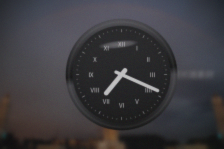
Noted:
7:19
